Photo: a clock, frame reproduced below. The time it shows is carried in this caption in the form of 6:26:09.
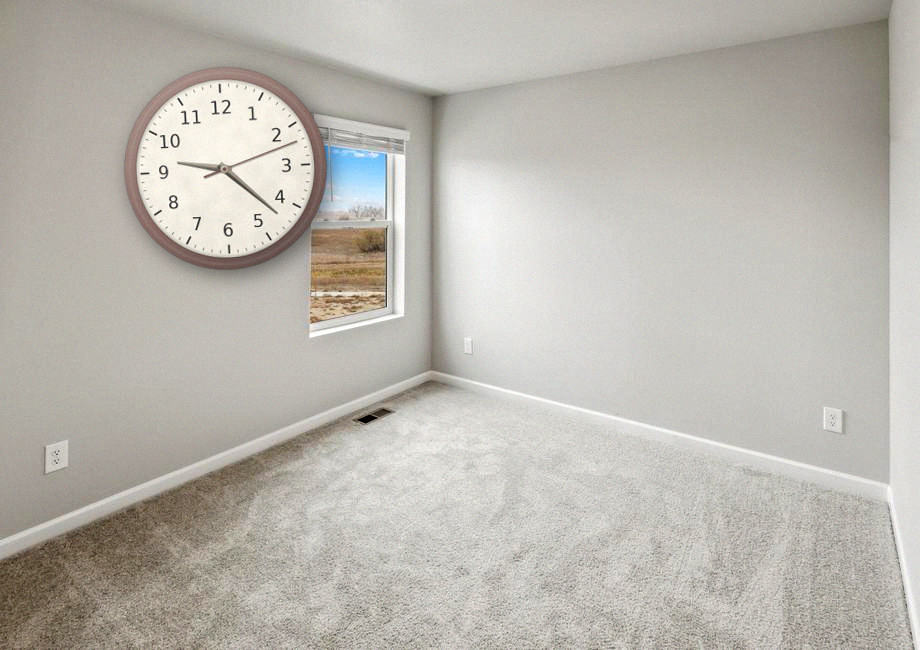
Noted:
9:22:12
